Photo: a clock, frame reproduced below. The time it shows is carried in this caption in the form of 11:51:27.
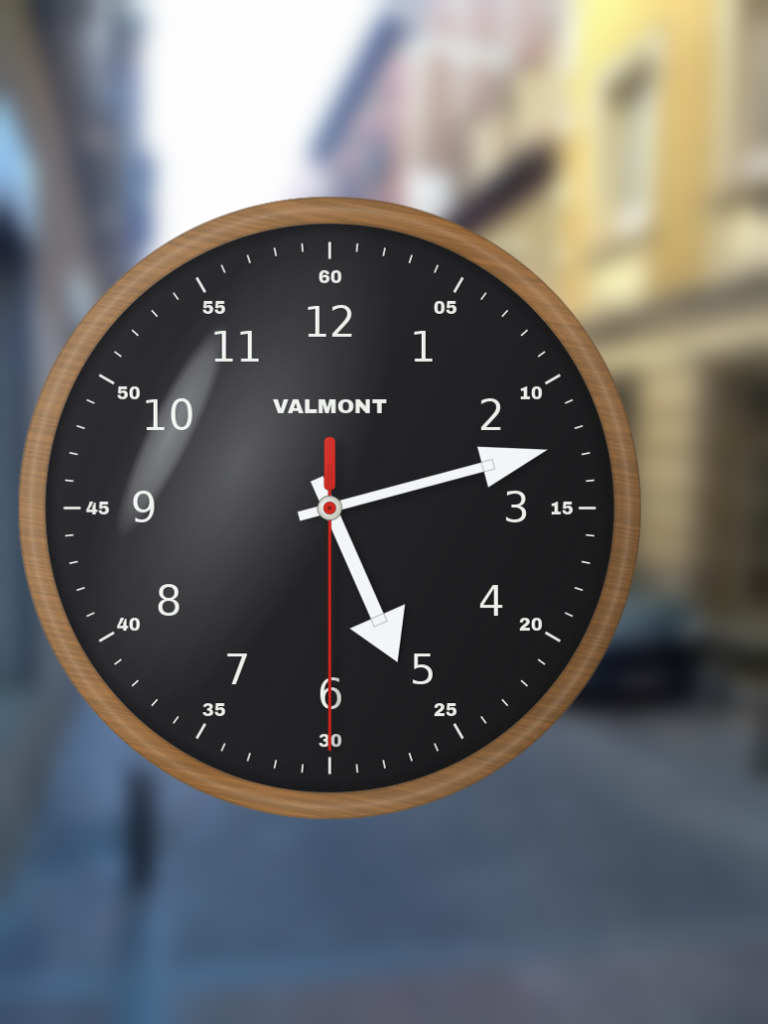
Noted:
5:12:30
